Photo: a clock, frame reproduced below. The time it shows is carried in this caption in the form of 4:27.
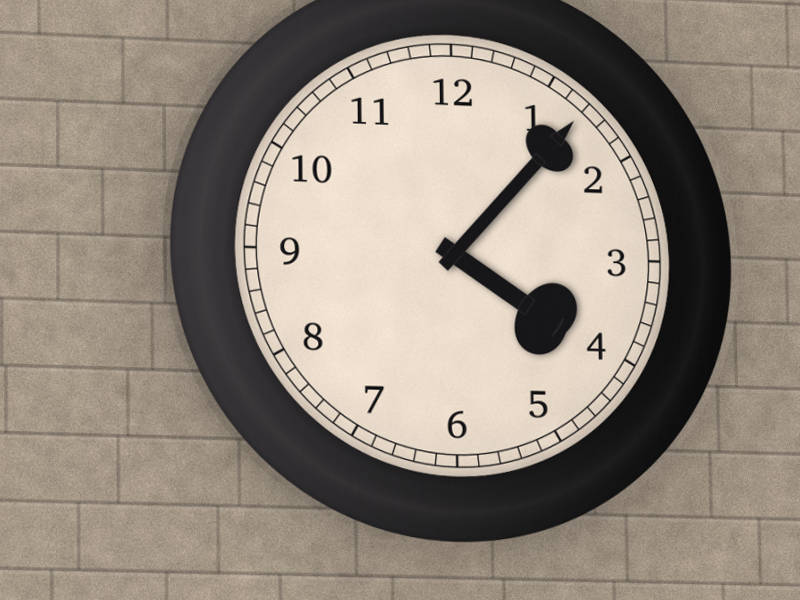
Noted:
4:07
